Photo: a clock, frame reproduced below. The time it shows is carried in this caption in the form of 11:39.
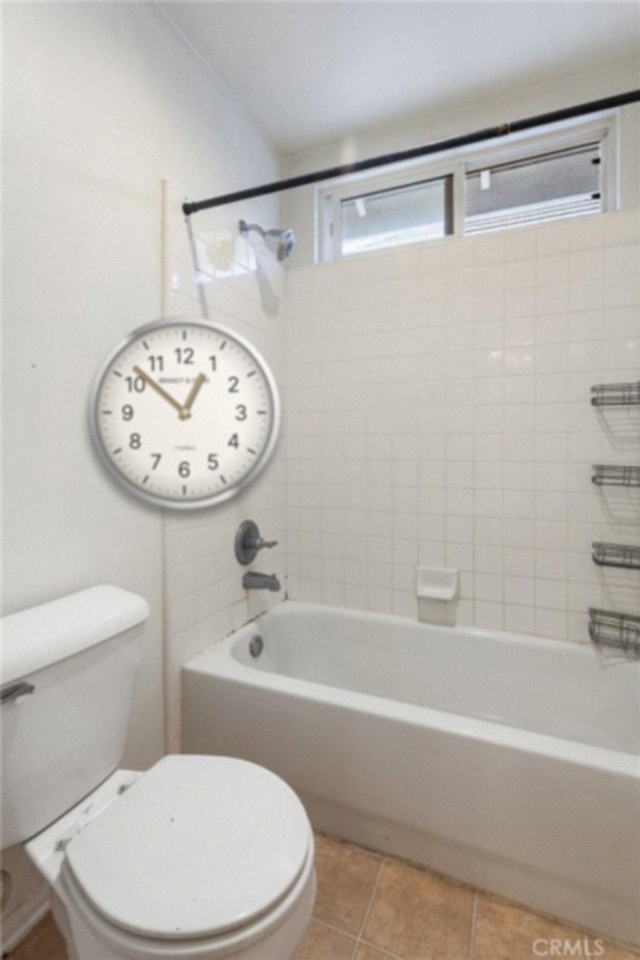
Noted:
12:52
